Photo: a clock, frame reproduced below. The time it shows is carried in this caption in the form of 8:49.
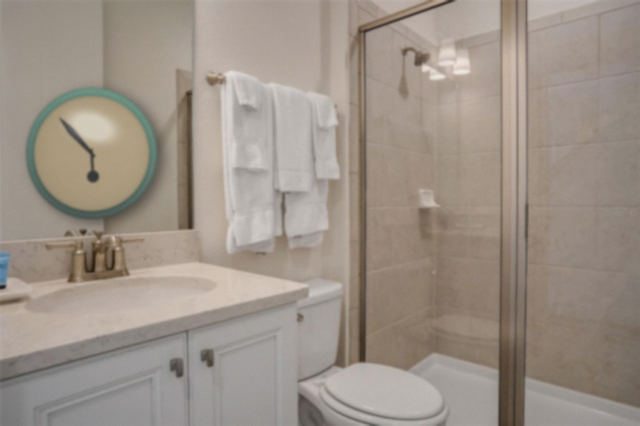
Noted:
5:53
